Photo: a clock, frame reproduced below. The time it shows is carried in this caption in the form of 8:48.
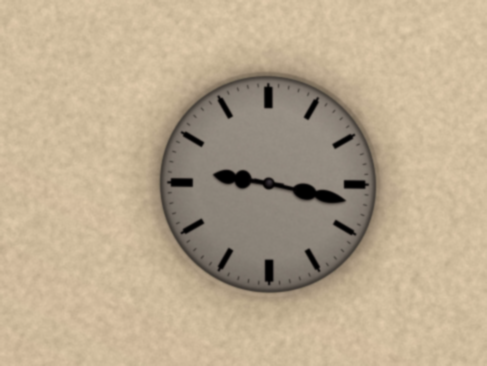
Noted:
9:17
